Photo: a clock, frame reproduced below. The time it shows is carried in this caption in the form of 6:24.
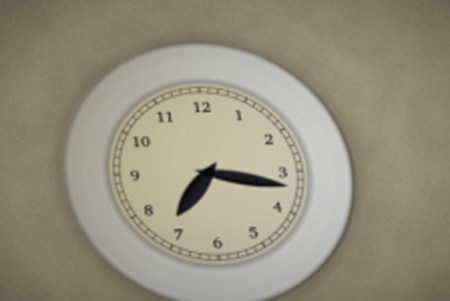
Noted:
7:17
